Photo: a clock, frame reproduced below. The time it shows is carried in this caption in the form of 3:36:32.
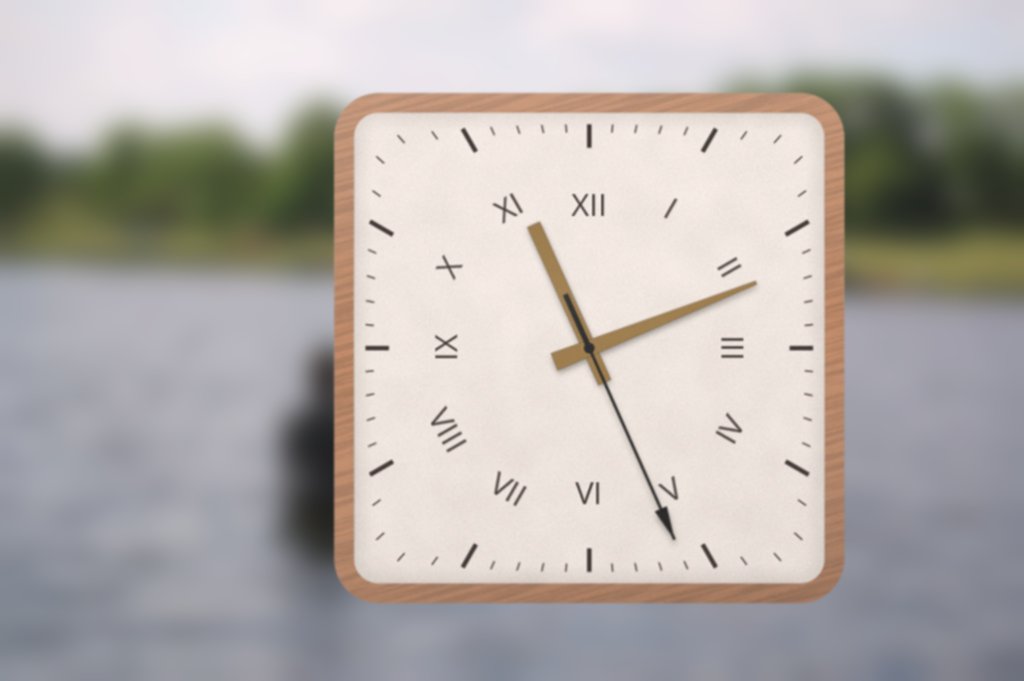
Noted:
11:11:26
